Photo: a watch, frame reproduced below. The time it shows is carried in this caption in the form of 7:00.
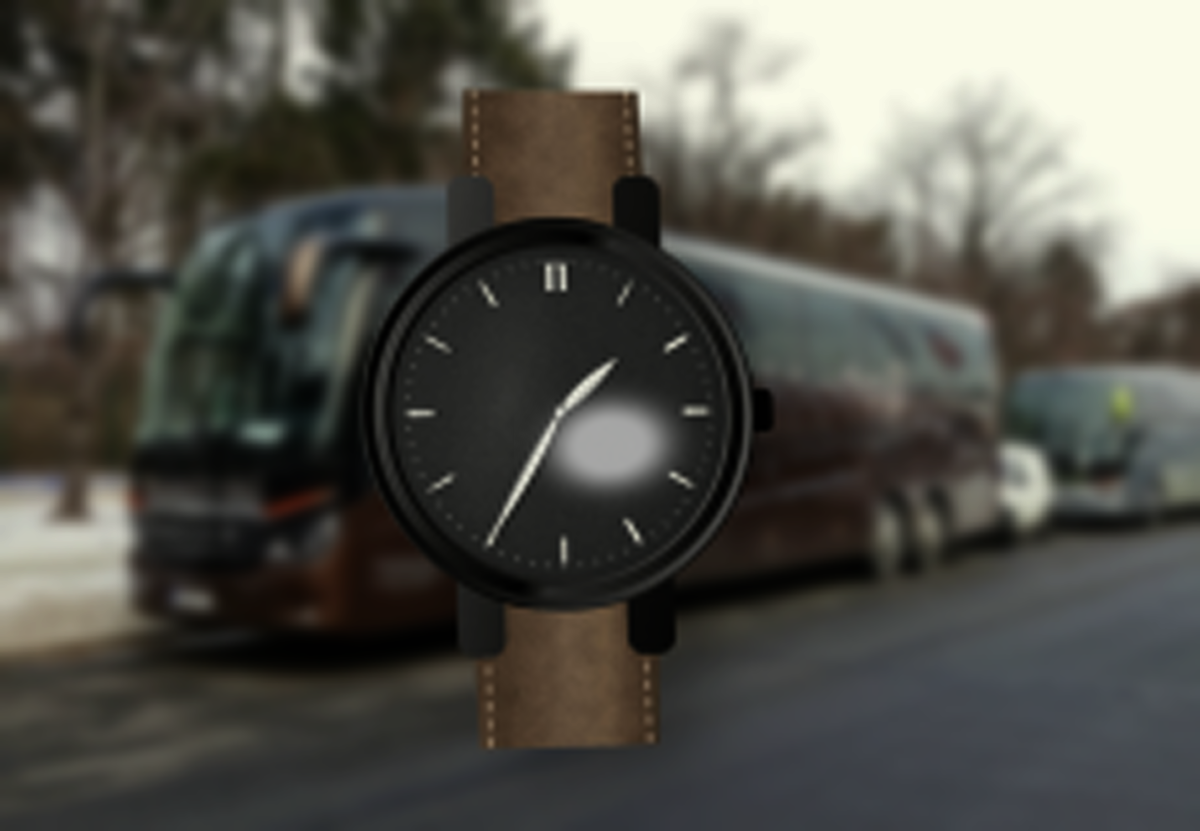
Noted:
1:35
